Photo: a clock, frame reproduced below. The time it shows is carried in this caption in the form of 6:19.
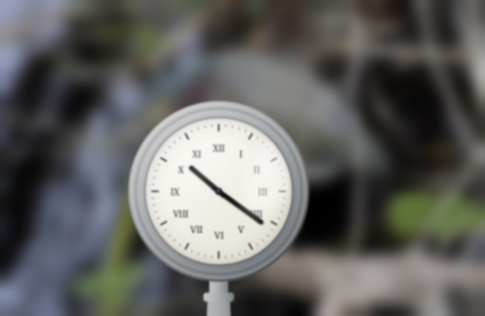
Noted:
10:21
